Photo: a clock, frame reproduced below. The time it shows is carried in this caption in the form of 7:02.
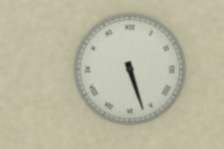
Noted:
5:27
